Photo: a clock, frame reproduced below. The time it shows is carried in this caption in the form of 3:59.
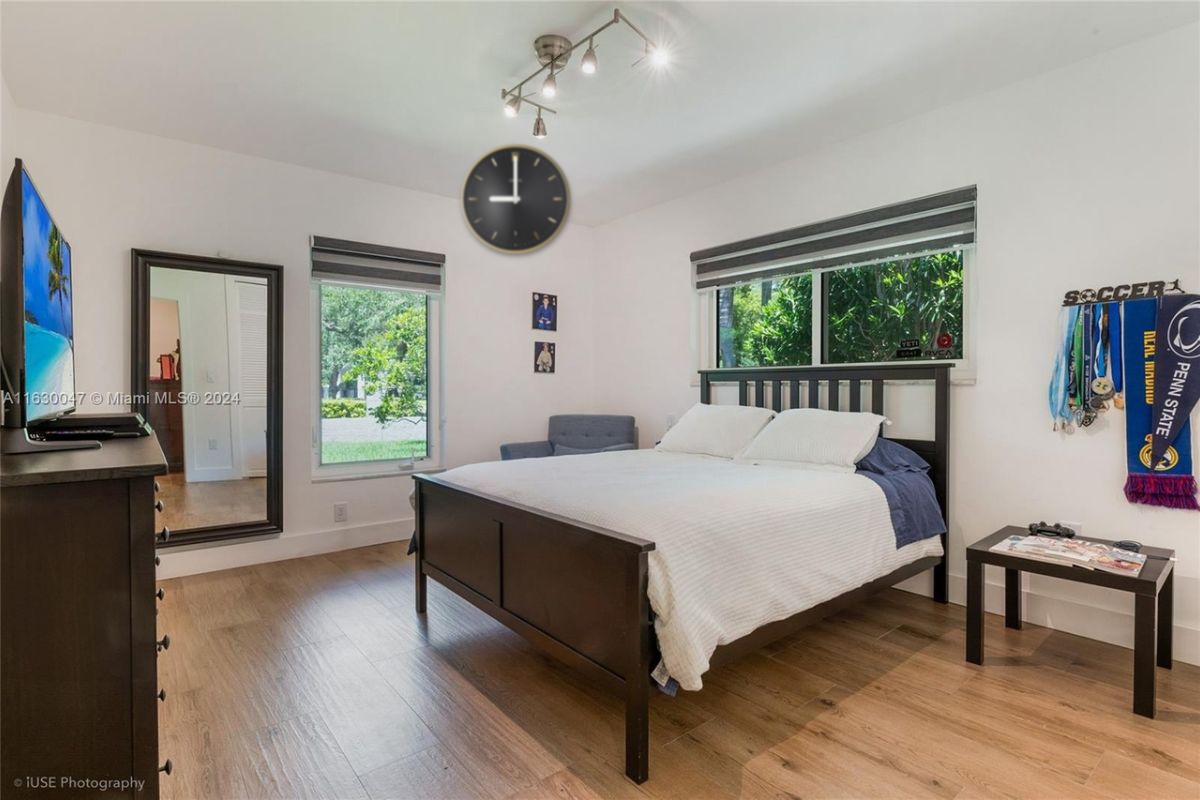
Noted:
9:00
